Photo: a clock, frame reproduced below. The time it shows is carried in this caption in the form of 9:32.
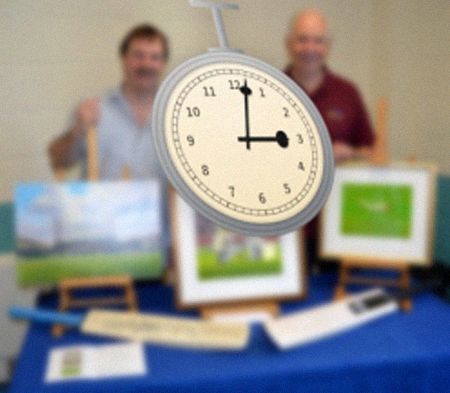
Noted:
3:02
